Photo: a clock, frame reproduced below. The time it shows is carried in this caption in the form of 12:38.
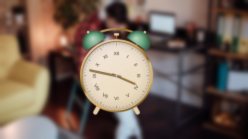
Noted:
3:47
